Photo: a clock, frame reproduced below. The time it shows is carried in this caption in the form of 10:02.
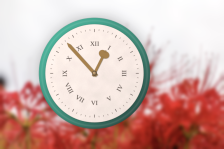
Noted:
12:53
